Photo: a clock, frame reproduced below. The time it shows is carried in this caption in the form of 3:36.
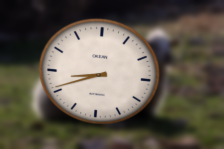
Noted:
8:41
